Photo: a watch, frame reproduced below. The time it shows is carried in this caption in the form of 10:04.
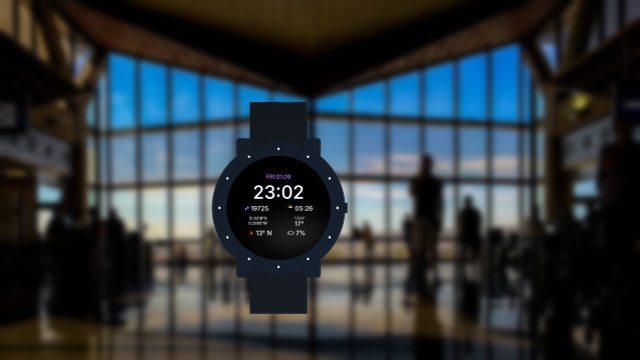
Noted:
23:02
